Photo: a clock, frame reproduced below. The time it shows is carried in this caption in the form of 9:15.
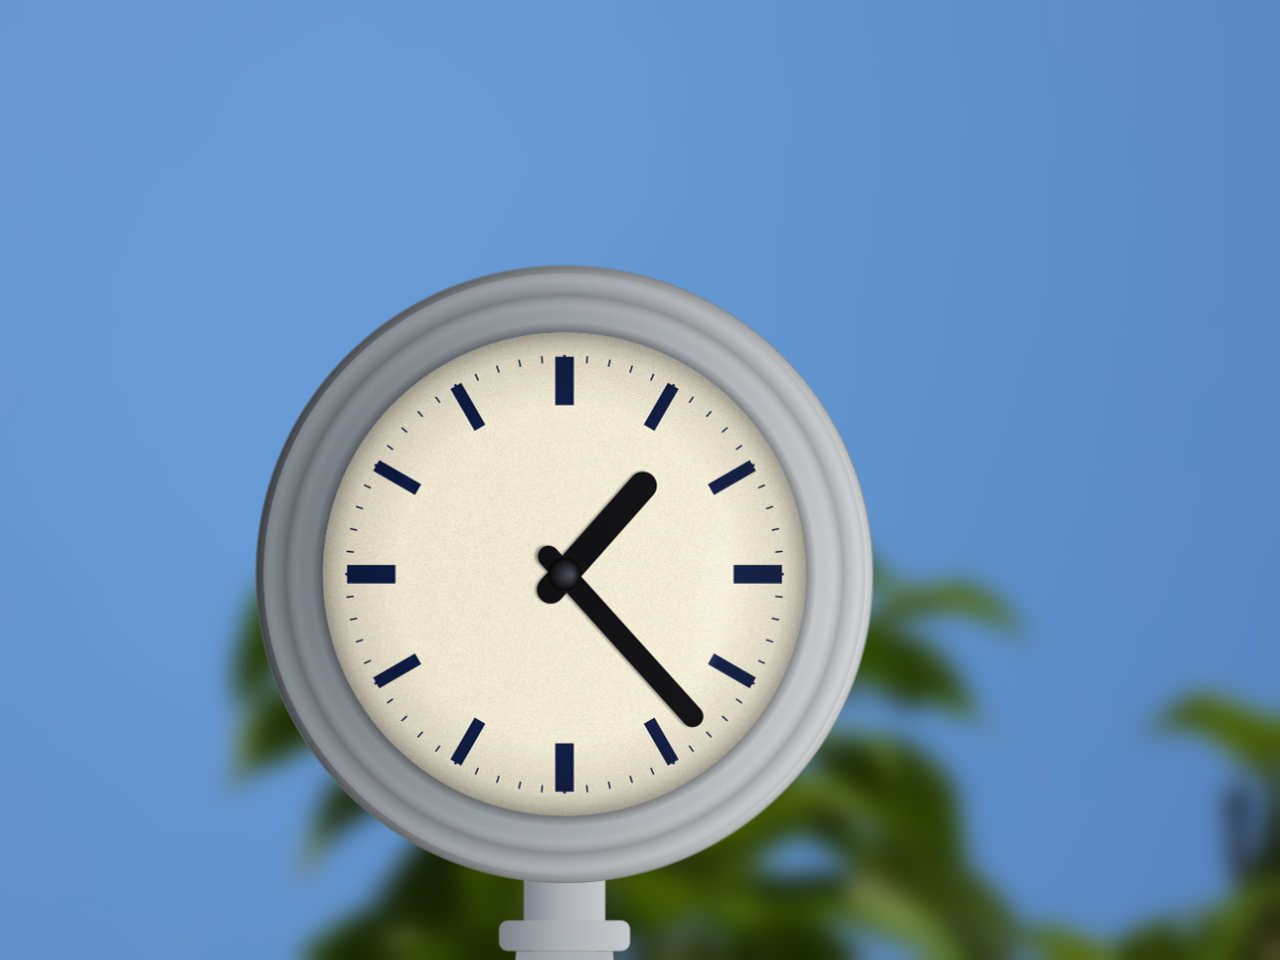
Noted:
1:23
